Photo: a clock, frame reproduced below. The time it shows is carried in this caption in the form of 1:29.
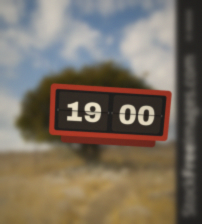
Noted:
19:00
